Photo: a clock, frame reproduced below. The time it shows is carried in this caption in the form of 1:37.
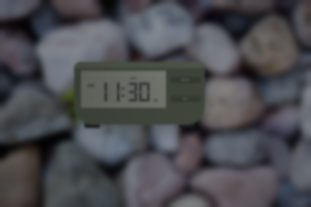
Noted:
11:30
